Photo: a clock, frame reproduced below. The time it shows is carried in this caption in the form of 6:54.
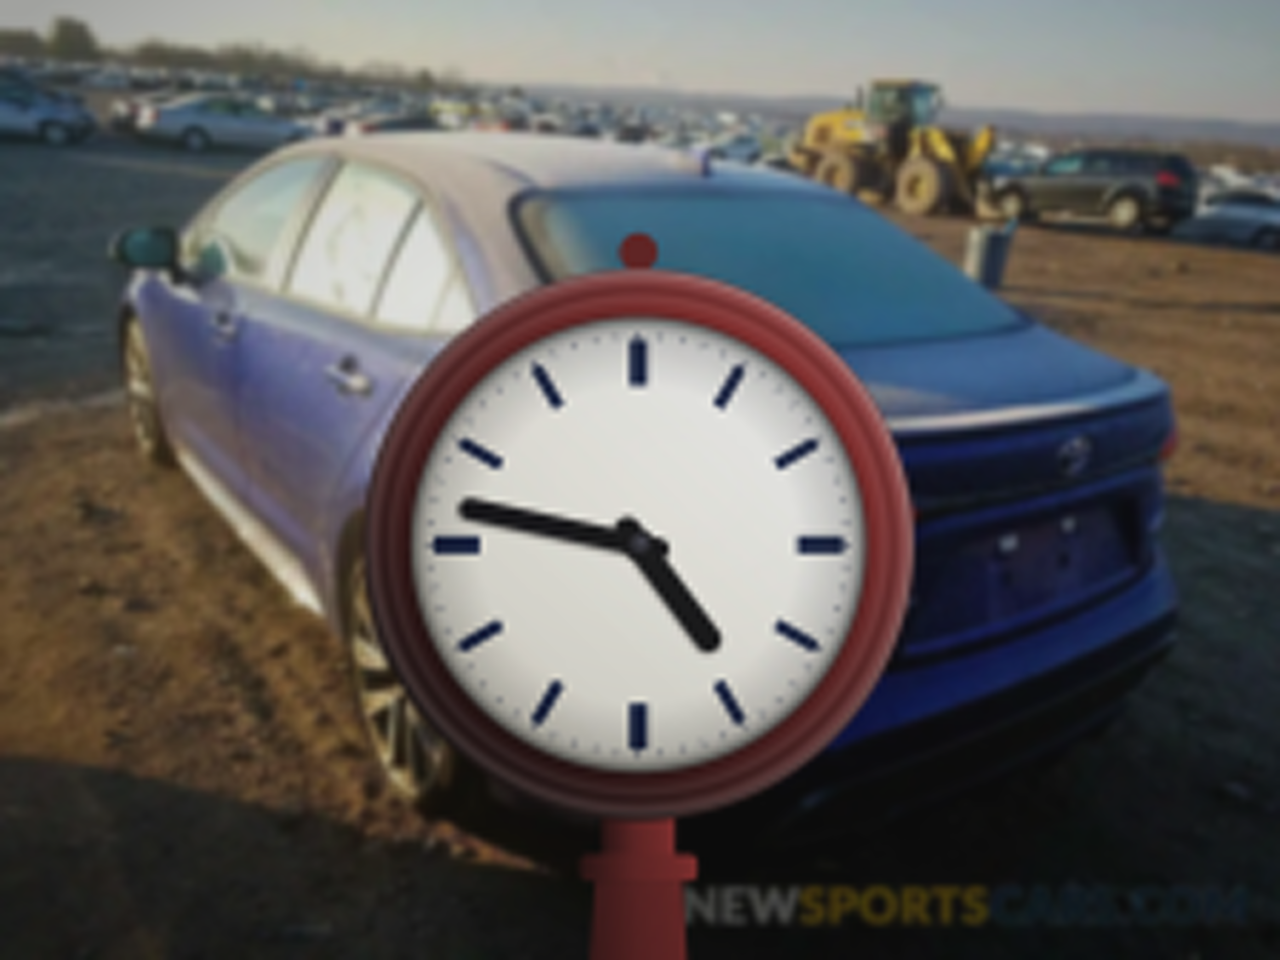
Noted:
4:47
